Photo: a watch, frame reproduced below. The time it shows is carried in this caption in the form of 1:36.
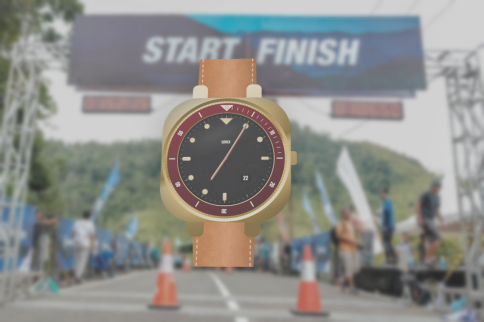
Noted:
7:05
